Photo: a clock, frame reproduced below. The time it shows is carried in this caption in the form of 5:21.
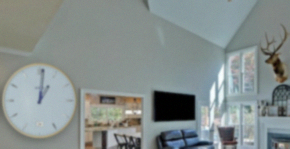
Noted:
1:01
